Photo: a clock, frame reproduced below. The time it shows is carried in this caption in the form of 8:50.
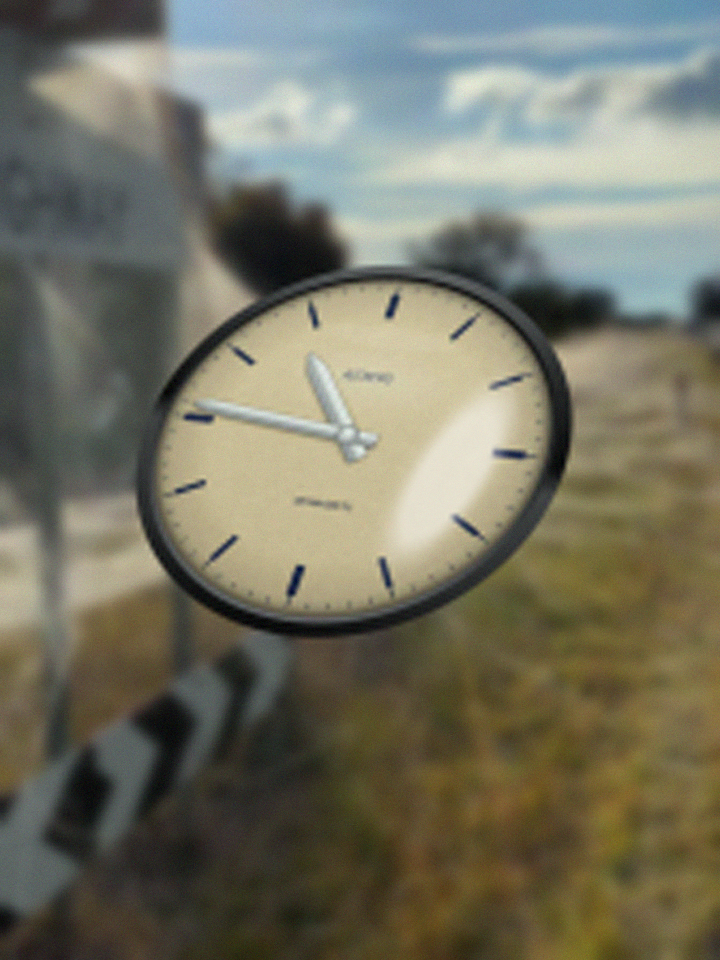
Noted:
10:46
